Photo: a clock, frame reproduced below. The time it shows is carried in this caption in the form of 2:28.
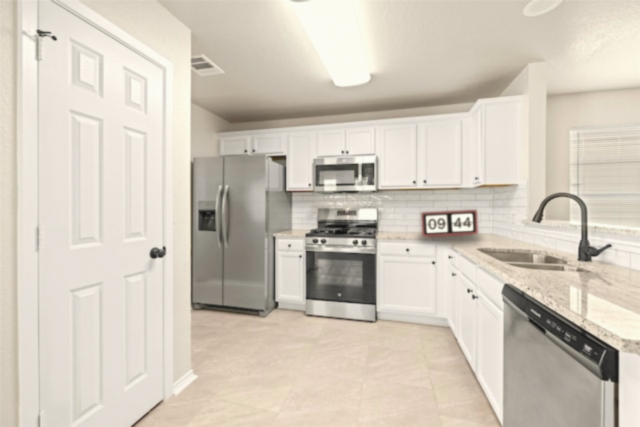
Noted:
9:44
